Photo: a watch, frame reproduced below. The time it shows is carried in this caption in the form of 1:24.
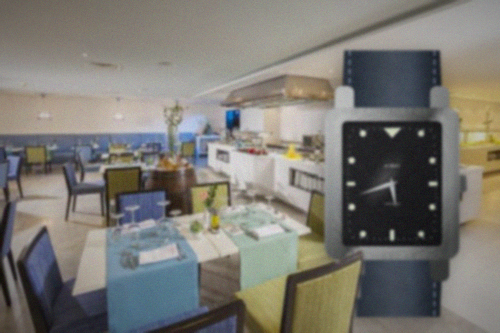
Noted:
5:42
